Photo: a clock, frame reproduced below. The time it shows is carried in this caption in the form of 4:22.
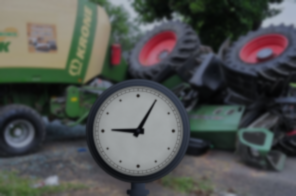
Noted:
9:05
